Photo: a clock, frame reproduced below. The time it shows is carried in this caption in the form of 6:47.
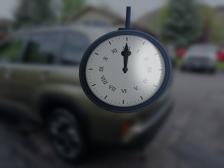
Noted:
12:00
